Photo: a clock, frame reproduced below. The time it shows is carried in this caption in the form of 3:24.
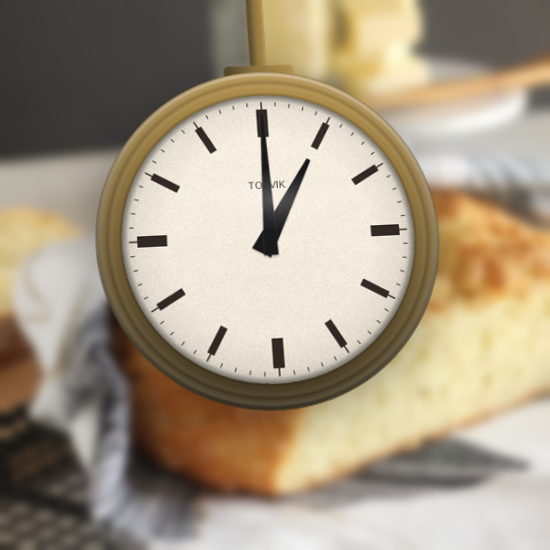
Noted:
1:00
